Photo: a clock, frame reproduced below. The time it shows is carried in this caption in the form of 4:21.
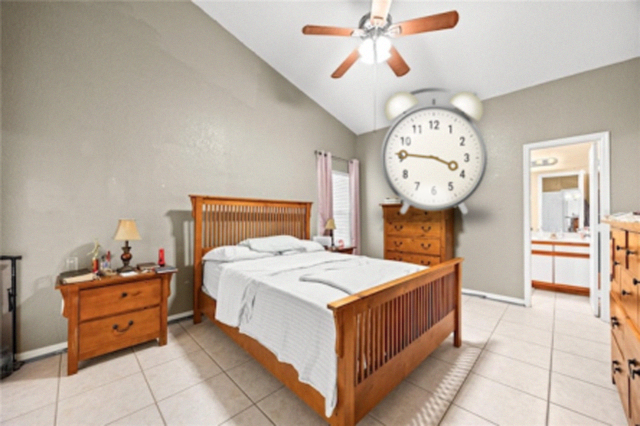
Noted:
3:46
